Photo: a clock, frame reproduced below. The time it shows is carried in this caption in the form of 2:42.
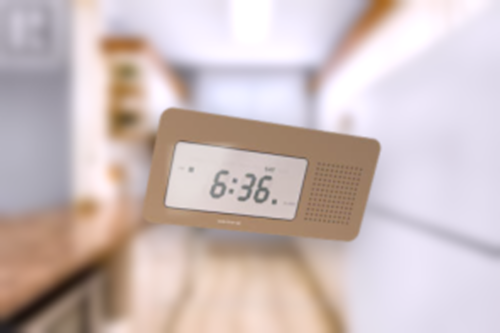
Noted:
6:36
